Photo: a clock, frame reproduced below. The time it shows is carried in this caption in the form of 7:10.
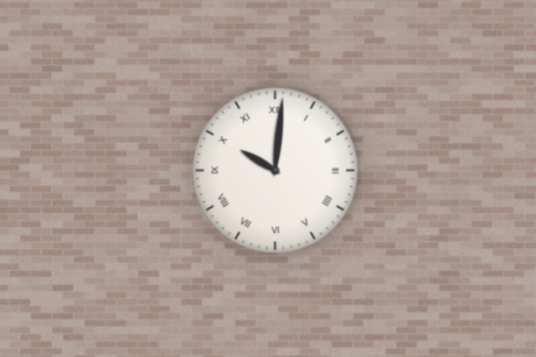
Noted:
10:01
